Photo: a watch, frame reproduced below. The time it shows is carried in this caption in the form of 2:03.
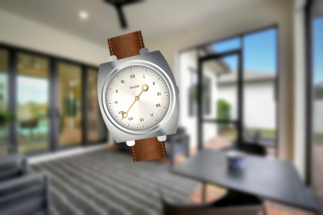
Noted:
1:38
